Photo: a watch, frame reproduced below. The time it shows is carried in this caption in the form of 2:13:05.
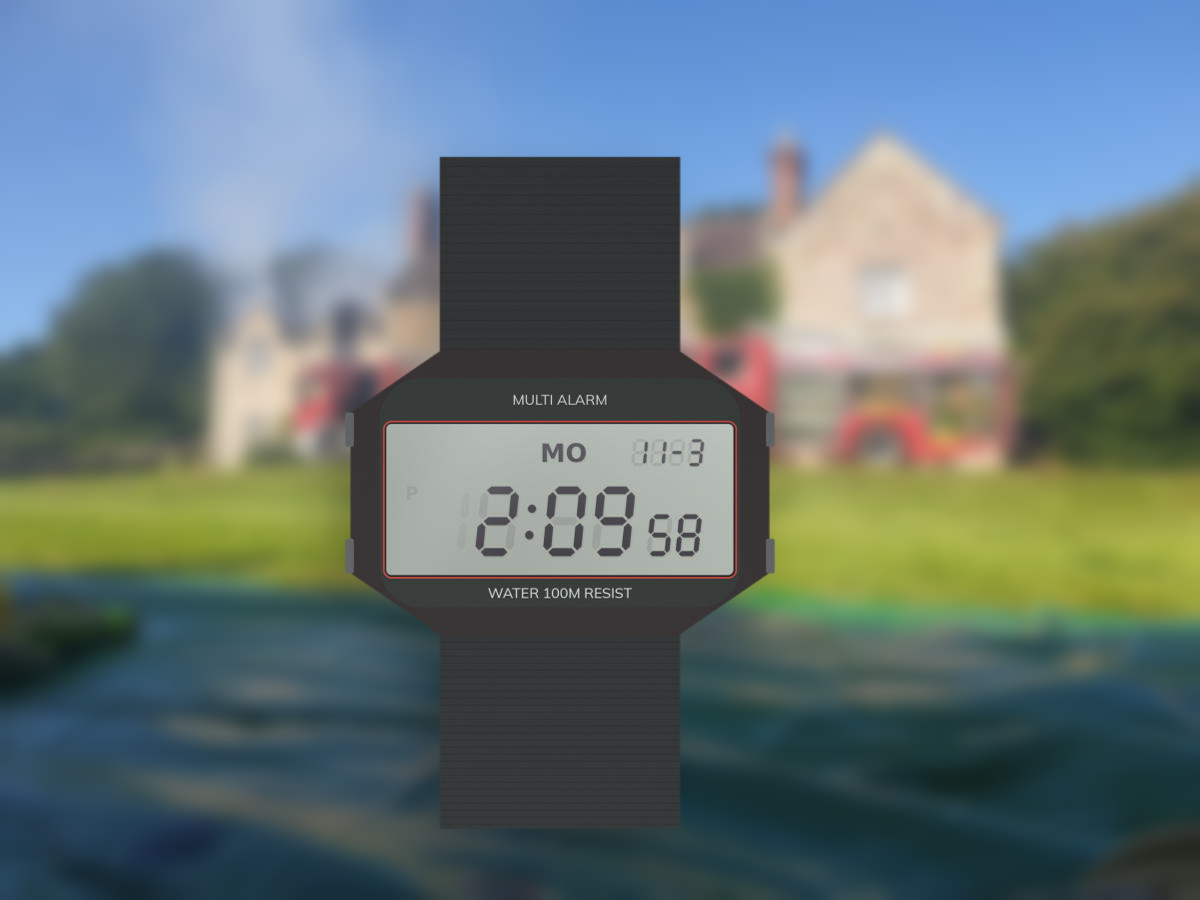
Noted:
2:09:58
